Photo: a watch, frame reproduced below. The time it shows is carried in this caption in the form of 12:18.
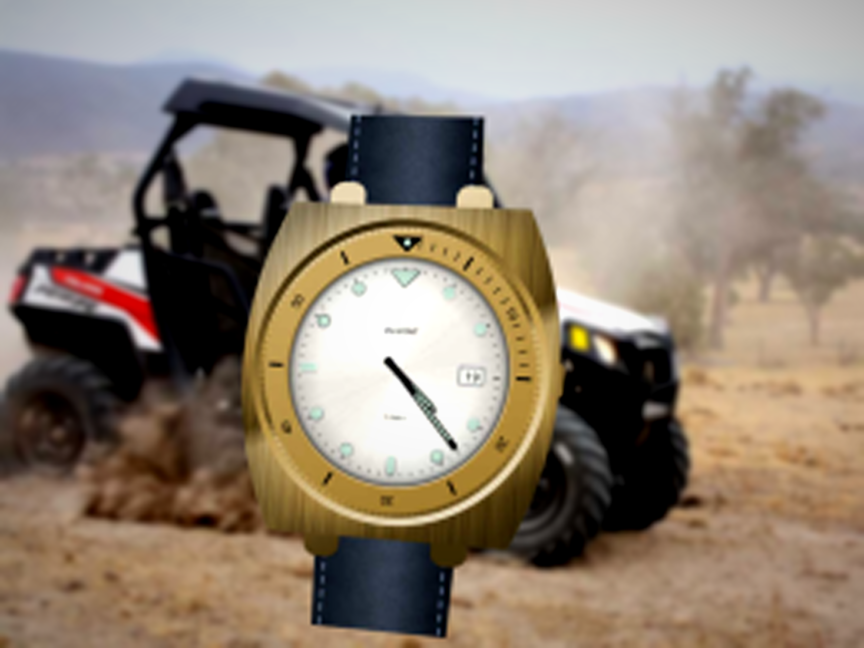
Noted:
4:23
